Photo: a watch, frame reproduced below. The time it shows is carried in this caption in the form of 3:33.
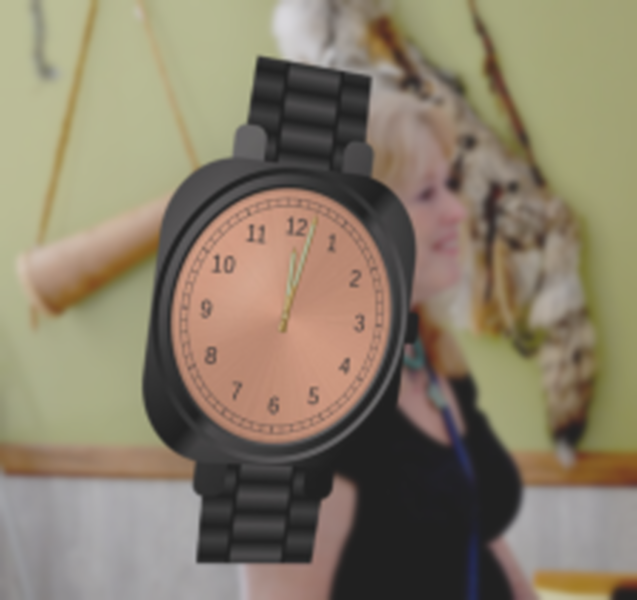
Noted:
12:02
